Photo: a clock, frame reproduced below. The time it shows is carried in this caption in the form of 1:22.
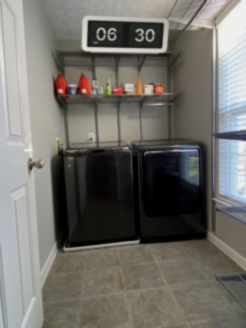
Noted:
6:30
